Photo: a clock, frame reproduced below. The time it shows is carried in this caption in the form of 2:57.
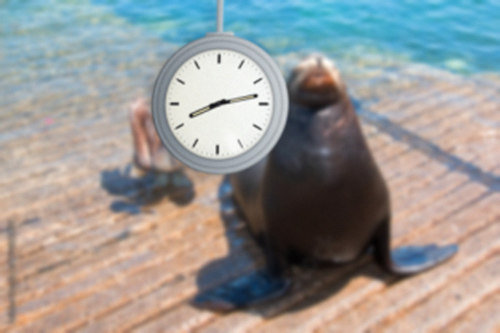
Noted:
8:13
